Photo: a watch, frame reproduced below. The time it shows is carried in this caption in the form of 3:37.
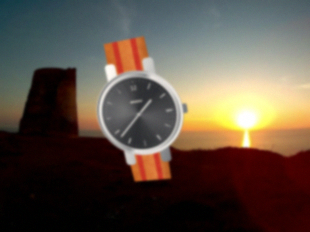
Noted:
1:38
